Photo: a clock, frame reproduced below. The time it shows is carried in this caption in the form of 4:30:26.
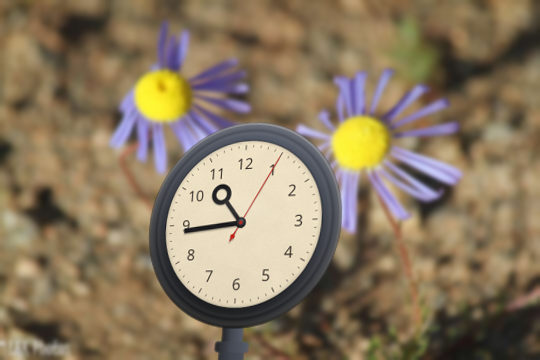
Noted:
10:44:05
